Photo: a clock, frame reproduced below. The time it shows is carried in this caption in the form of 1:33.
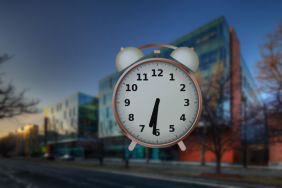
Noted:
6:31
